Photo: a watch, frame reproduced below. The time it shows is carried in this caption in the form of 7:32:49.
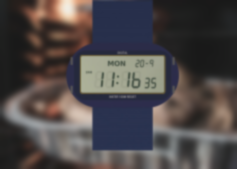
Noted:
11:16:35
